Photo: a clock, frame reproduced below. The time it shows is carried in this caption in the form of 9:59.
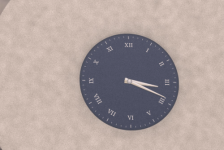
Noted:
3:19
